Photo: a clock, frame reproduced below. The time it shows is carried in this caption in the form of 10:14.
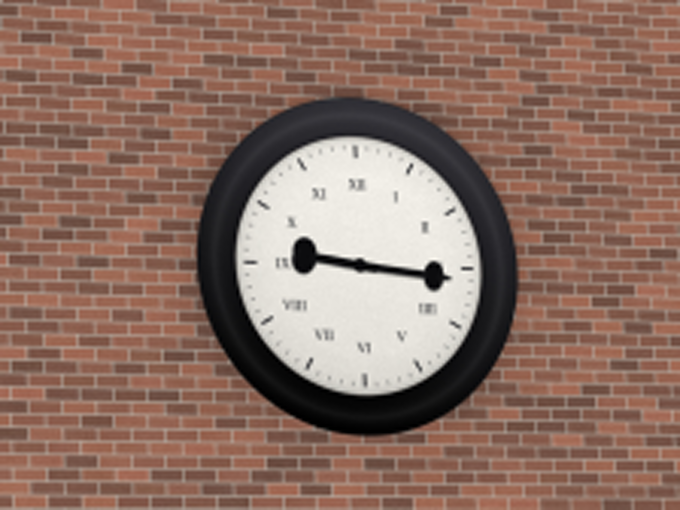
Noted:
9:16
